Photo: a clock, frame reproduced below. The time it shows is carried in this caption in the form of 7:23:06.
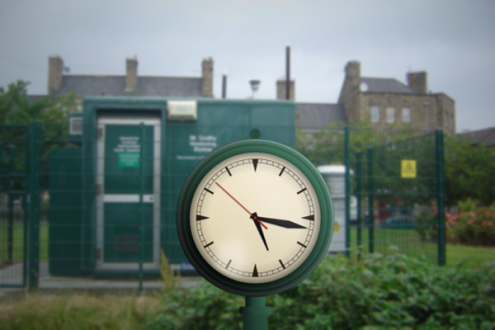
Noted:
5:16:52
